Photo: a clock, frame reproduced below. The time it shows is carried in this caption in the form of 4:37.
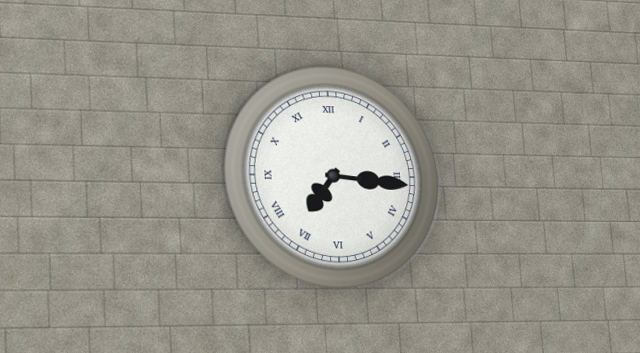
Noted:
7:16
